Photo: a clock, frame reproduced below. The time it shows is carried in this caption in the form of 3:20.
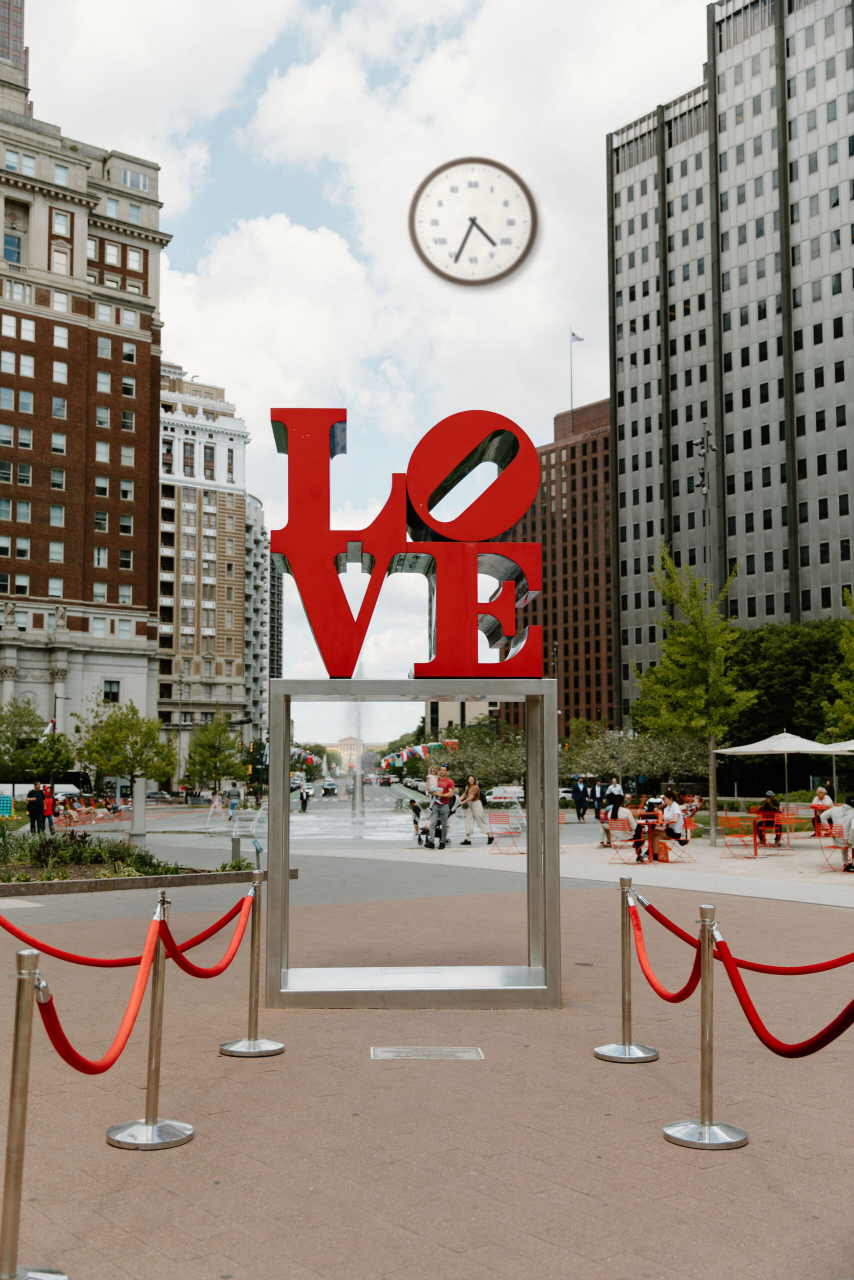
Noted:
4:34
